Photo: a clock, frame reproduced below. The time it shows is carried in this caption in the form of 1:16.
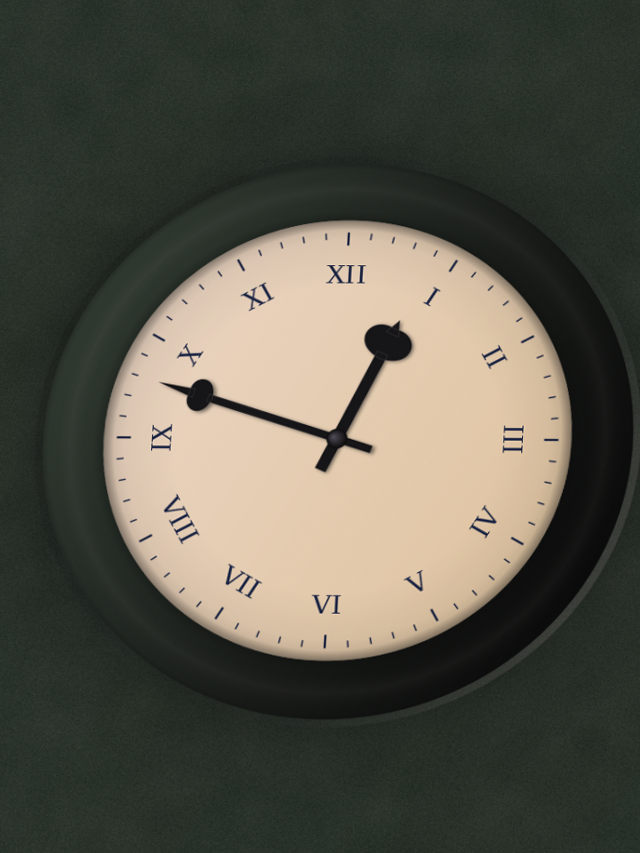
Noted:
12:48
